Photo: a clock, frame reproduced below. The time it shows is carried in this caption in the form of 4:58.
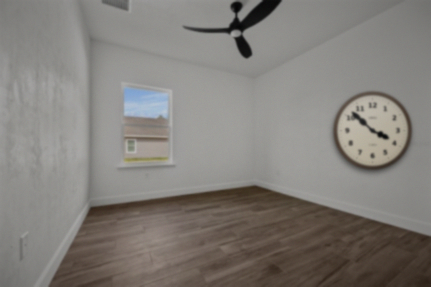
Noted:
3:52
